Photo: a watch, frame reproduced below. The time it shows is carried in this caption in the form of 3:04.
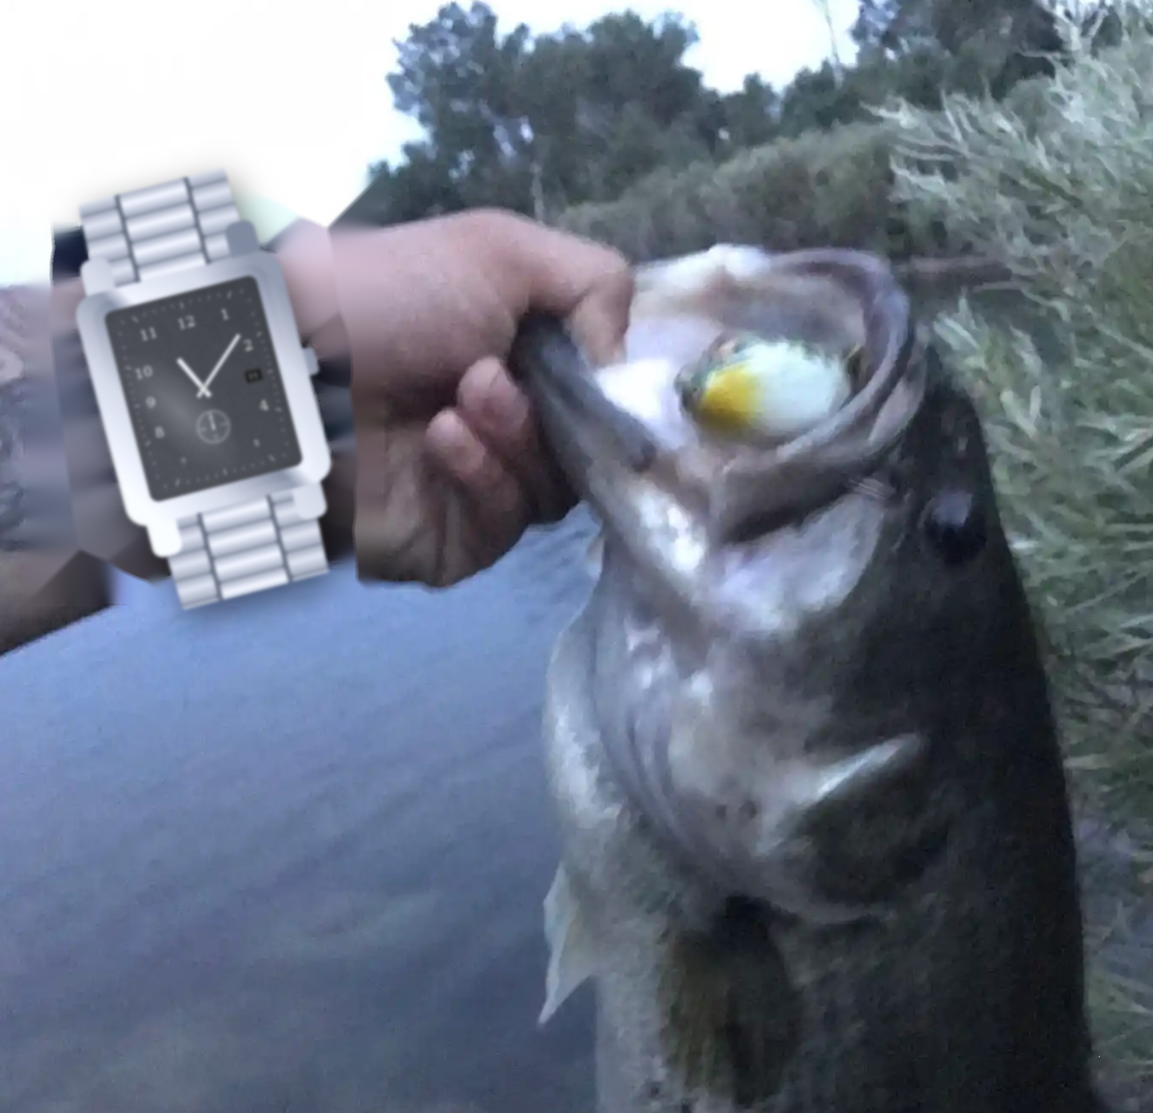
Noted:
11:08
